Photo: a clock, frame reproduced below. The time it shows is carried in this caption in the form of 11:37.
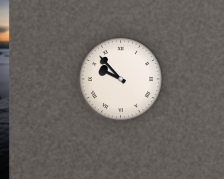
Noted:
9:53
